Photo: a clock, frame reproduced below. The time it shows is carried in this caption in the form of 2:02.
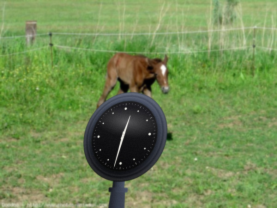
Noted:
12:32
